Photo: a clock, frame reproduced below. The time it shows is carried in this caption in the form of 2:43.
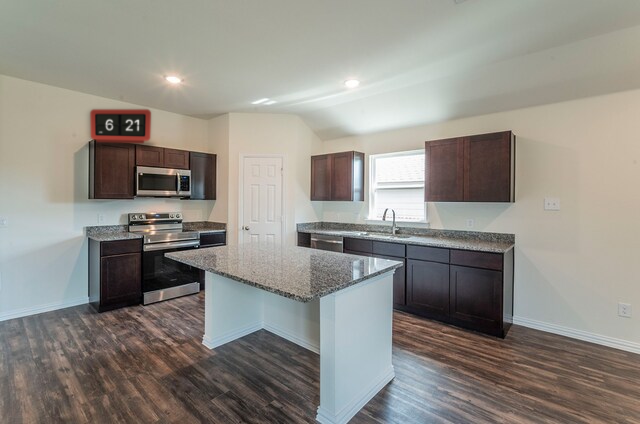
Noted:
6:21
